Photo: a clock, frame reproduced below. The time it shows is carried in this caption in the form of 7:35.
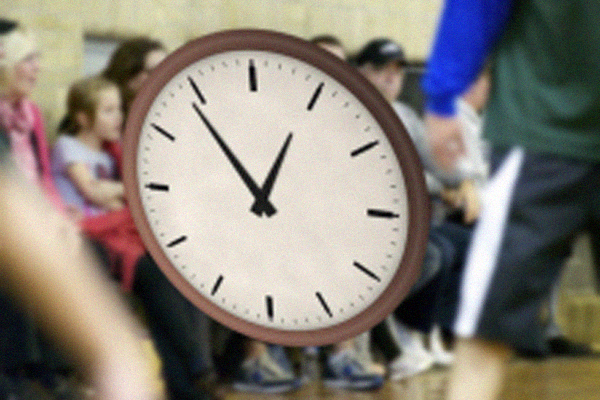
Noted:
12:54
